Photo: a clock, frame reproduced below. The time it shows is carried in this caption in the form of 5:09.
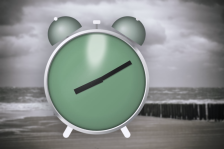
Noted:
8:10
